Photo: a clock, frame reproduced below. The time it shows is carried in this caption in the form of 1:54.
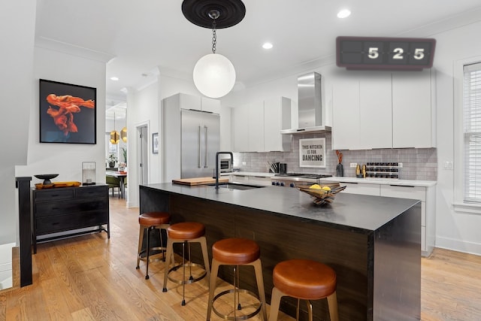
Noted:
5:25
